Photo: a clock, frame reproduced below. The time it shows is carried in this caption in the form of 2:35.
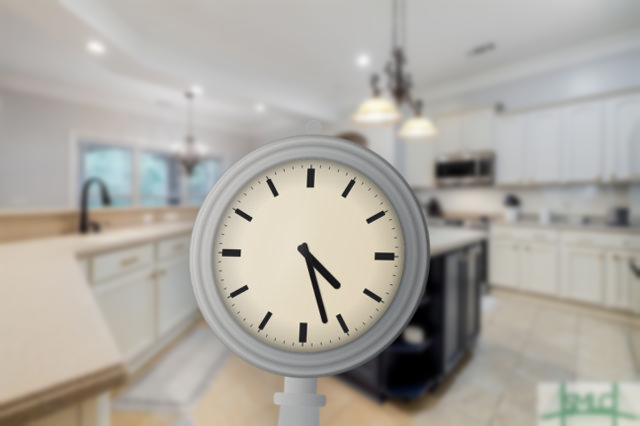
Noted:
4:27
